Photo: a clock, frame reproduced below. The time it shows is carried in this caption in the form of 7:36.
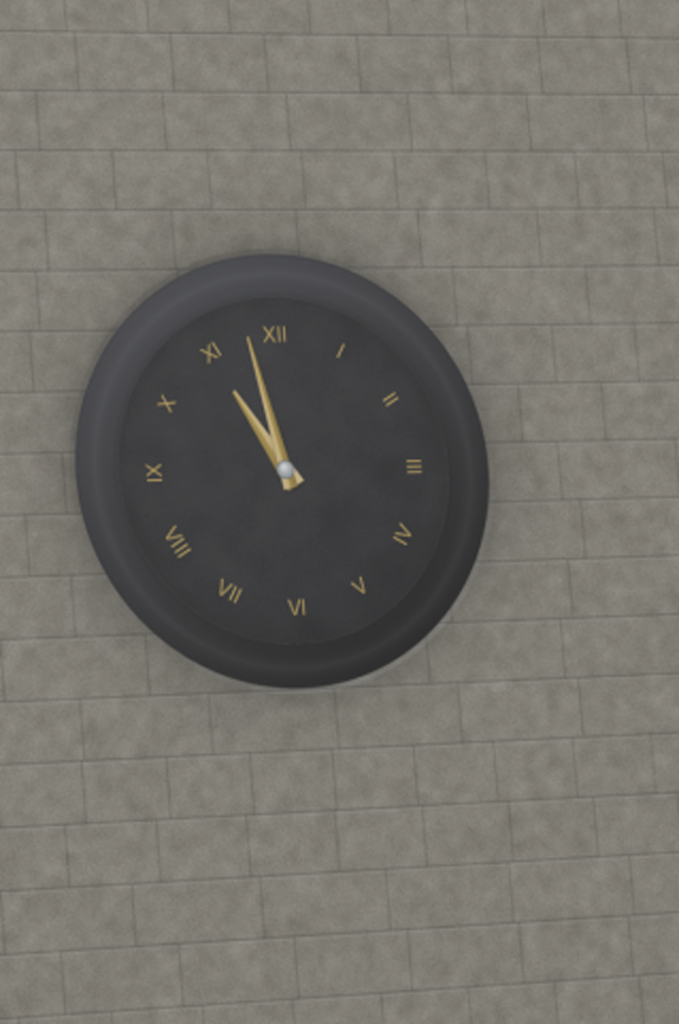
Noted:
10:58
